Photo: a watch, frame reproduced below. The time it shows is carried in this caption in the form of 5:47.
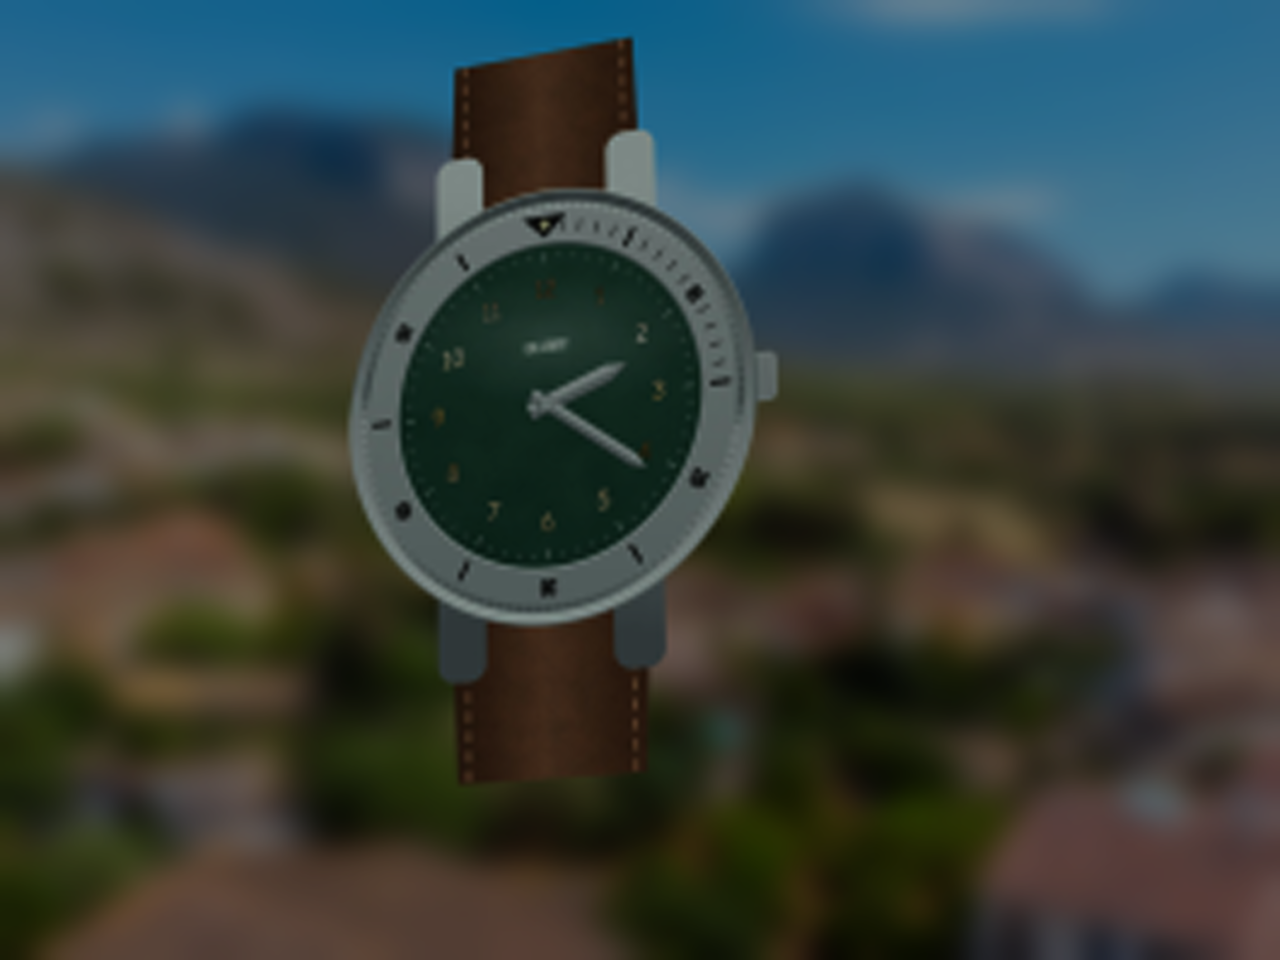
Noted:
2:21
